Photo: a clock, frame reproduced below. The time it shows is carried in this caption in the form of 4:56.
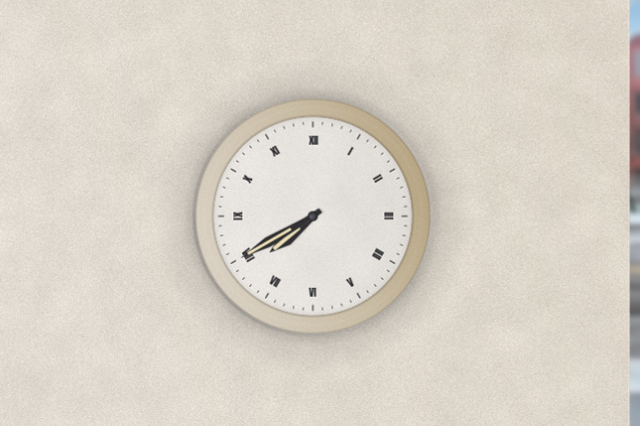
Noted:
7:40
